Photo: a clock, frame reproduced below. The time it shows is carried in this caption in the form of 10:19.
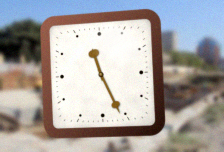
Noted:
11:26
